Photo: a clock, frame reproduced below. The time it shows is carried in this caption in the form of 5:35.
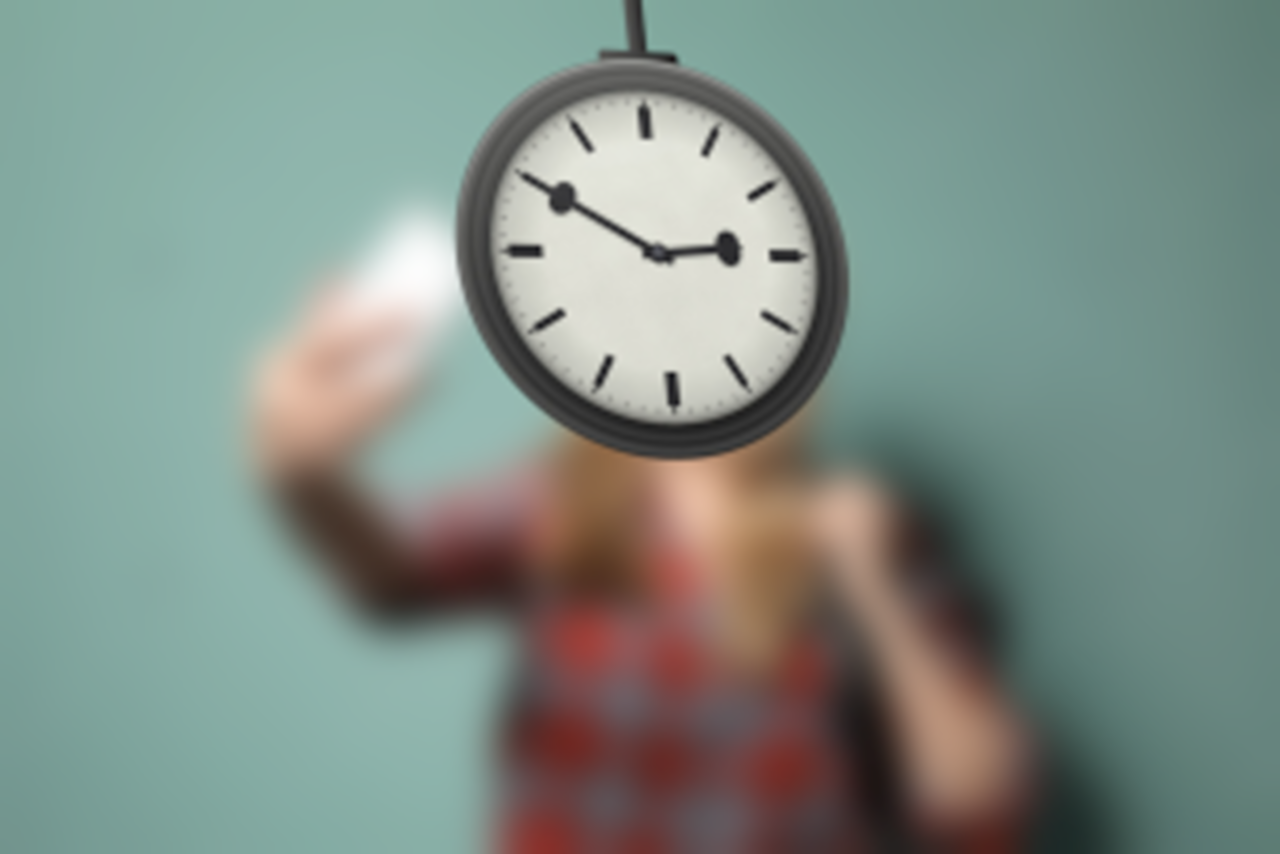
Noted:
2:50
